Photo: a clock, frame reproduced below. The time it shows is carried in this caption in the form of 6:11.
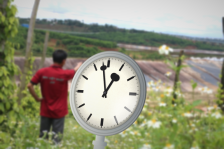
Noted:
12:58
